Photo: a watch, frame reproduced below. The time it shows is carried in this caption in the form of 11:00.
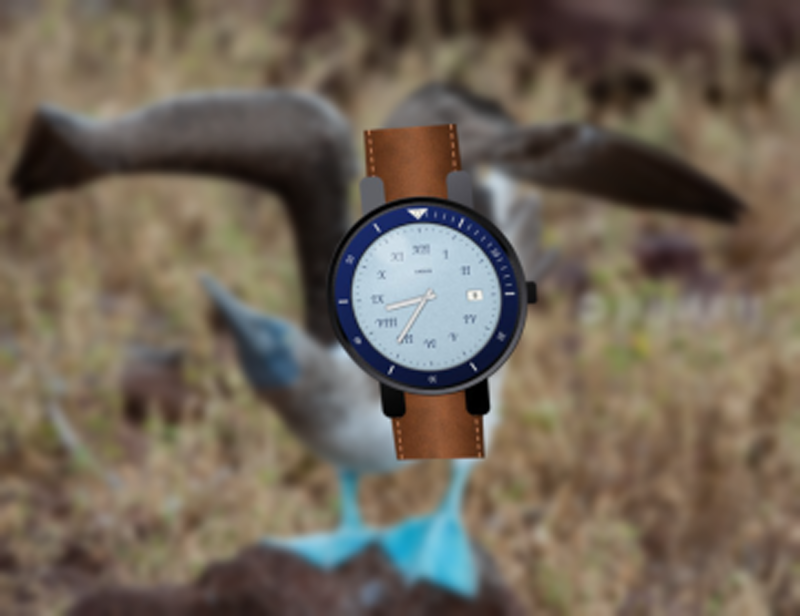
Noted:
8:36
